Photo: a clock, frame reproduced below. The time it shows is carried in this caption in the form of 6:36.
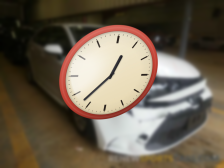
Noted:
12:37
